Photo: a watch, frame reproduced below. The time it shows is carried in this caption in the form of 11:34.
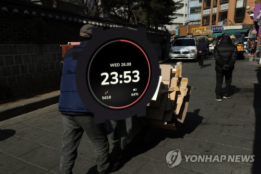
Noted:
23:53
